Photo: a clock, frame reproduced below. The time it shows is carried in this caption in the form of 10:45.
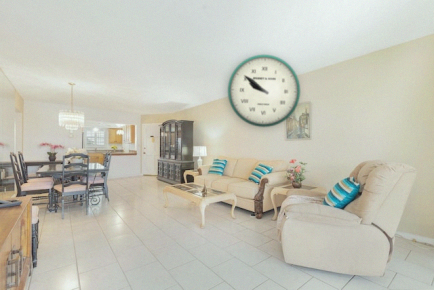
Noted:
9:51
